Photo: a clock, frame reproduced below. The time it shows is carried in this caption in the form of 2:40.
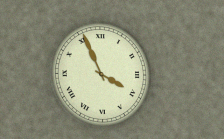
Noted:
3:56
